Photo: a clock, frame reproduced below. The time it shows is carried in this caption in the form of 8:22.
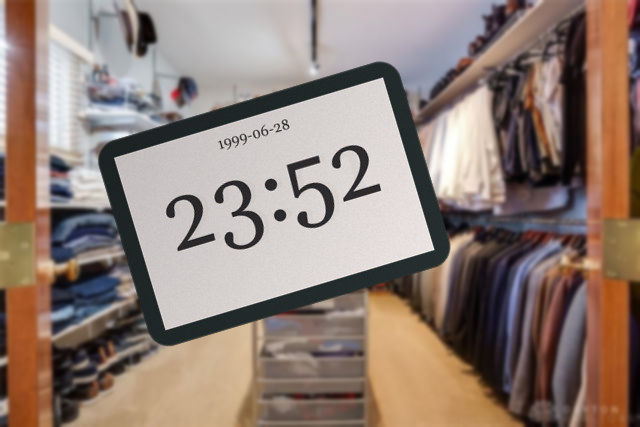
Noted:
23:52
